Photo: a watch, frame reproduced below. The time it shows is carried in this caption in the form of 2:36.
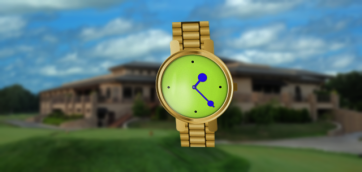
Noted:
1:23
